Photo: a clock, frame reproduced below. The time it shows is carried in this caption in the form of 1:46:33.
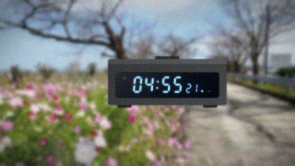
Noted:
4:55:21
